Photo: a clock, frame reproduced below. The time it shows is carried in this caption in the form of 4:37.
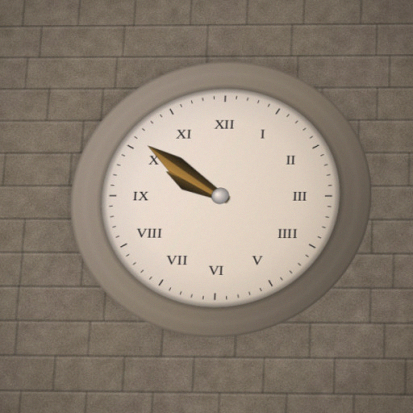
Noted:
9:51
